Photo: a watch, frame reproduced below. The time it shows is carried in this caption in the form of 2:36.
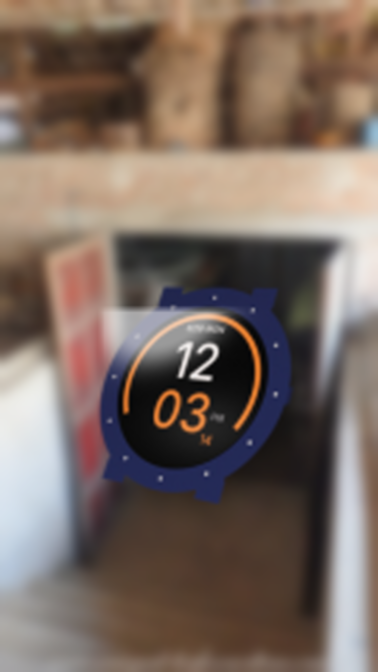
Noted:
12:03
